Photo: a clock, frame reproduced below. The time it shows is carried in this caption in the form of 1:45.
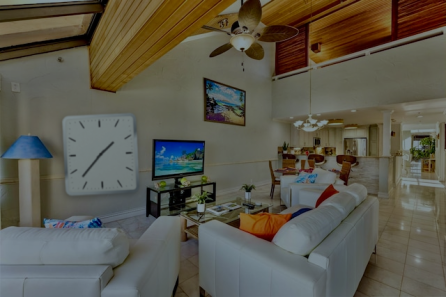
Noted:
1:37
